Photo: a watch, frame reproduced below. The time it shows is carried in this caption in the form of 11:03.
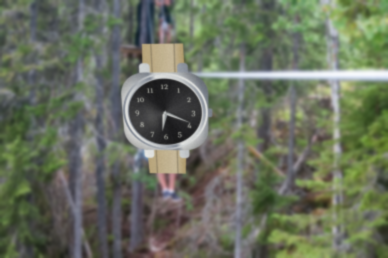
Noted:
6:19
